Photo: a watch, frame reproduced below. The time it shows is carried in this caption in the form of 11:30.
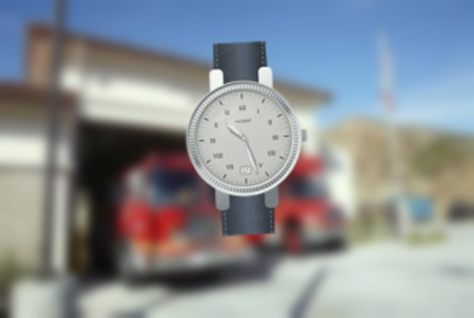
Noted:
10:27
